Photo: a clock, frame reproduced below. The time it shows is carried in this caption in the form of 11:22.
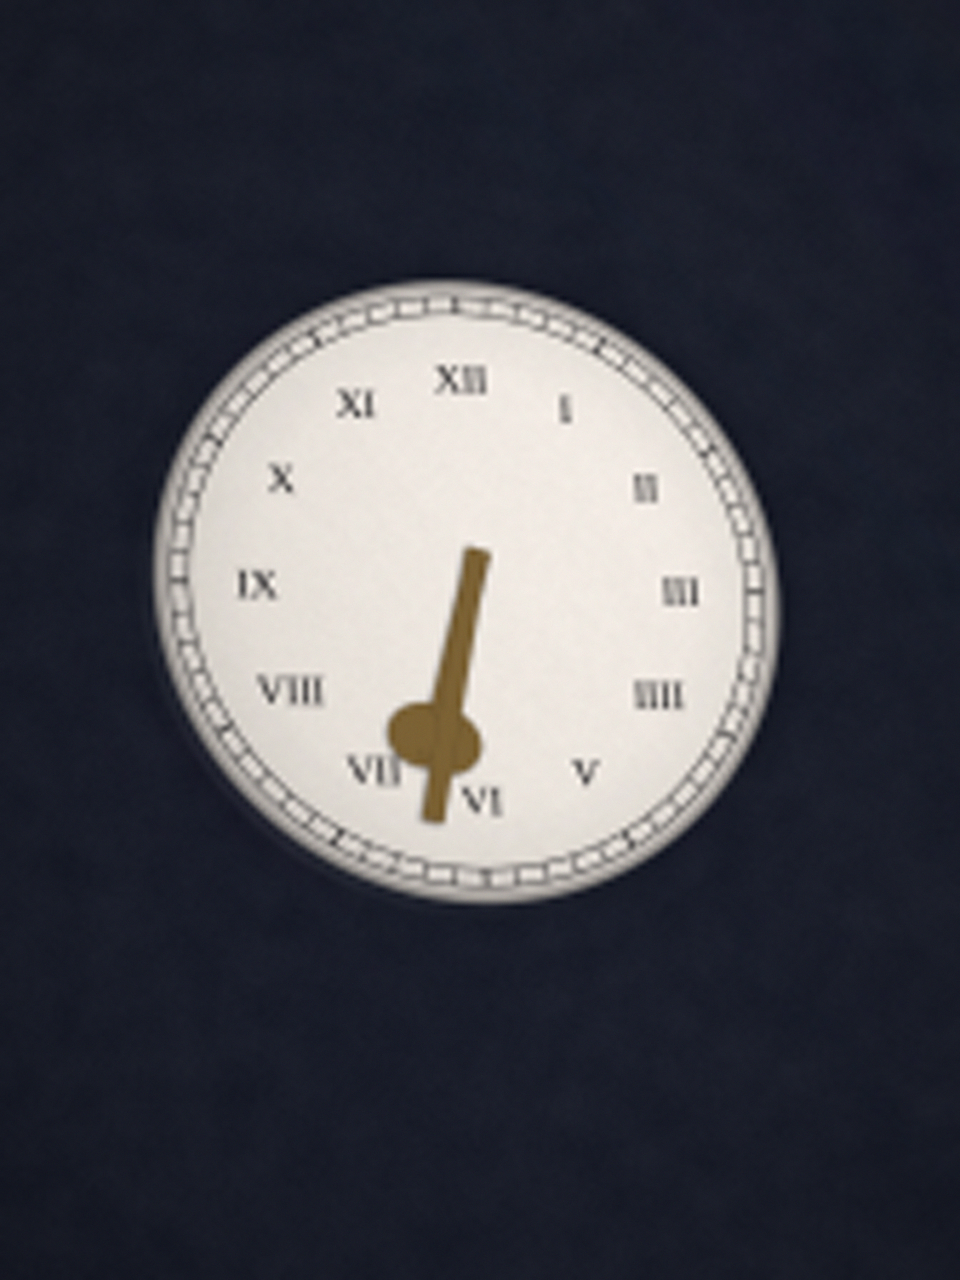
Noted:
6:32
